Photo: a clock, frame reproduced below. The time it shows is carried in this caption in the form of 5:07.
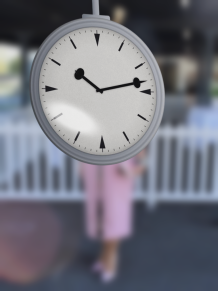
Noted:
10:13
